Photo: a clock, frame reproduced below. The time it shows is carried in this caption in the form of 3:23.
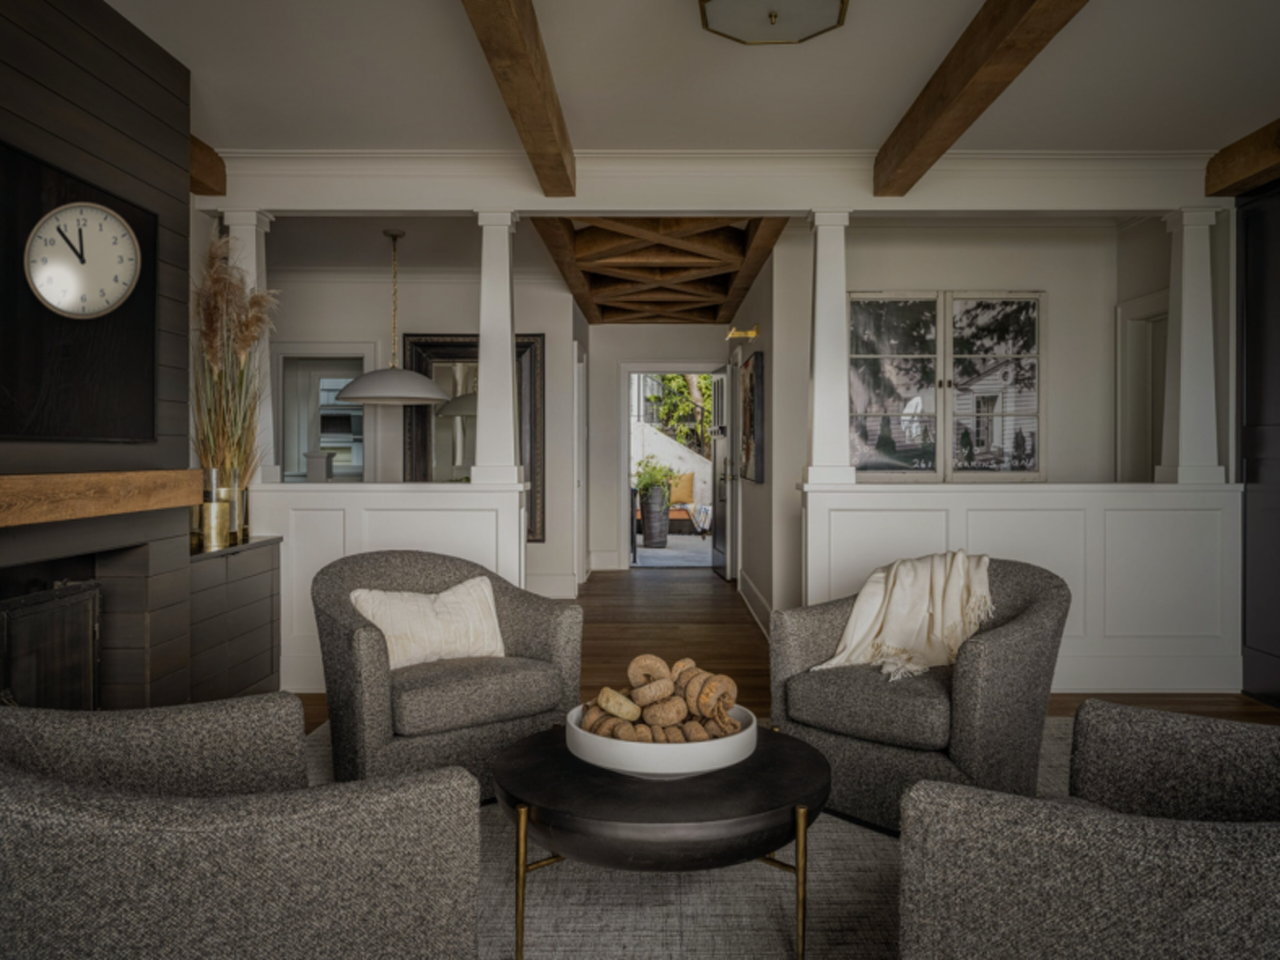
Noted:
11:54
